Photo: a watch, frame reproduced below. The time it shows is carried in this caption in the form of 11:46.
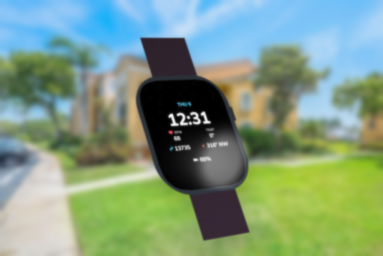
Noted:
12:31
